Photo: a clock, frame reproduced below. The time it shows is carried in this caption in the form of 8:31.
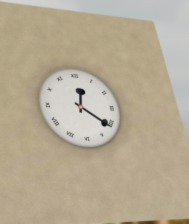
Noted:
12:21
